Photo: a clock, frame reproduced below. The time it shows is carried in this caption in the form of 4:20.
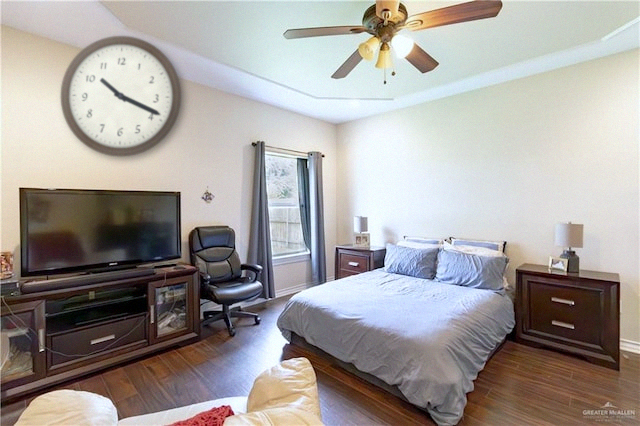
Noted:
10:19
